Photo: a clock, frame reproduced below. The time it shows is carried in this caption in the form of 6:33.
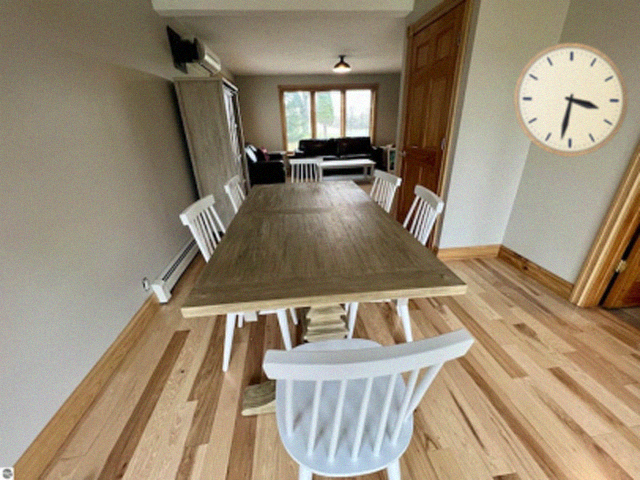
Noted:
3:32
